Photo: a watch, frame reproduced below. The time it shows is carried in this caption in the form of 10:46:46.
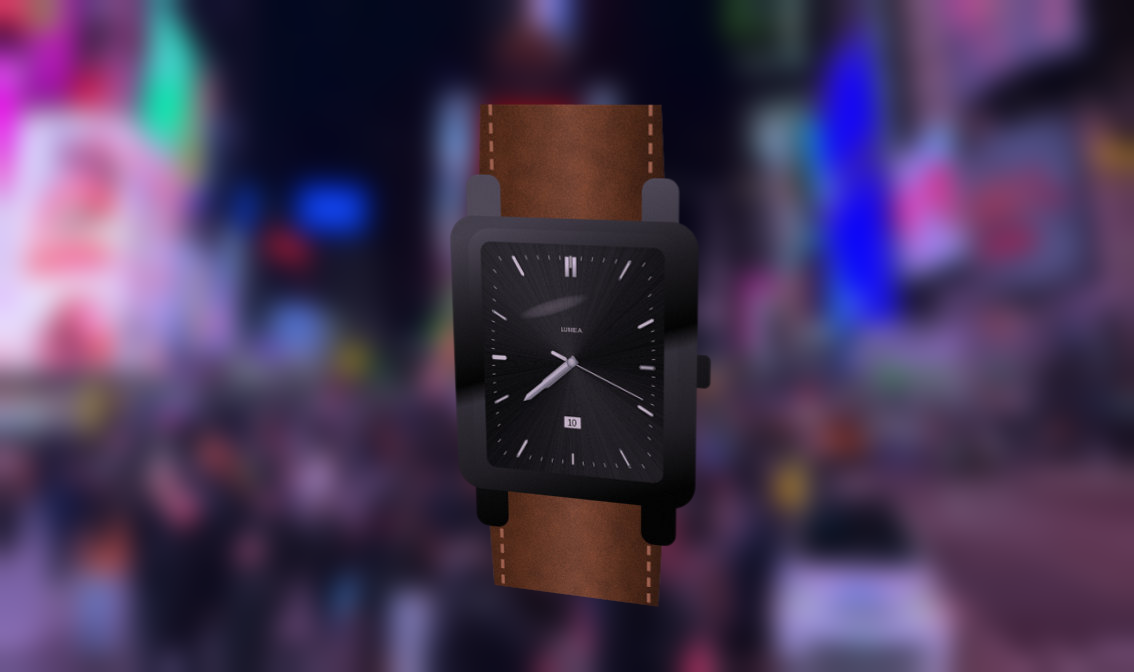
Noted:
7:38:19
